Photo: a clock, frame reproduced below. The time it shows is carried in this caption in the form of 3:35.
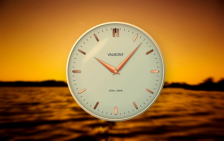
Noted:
10:07
